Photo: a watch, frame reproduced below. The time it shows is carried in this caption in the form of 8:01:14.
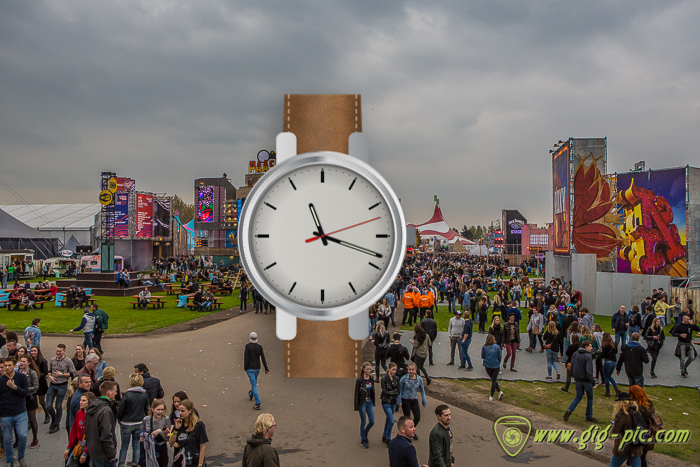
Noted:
11:18:12
